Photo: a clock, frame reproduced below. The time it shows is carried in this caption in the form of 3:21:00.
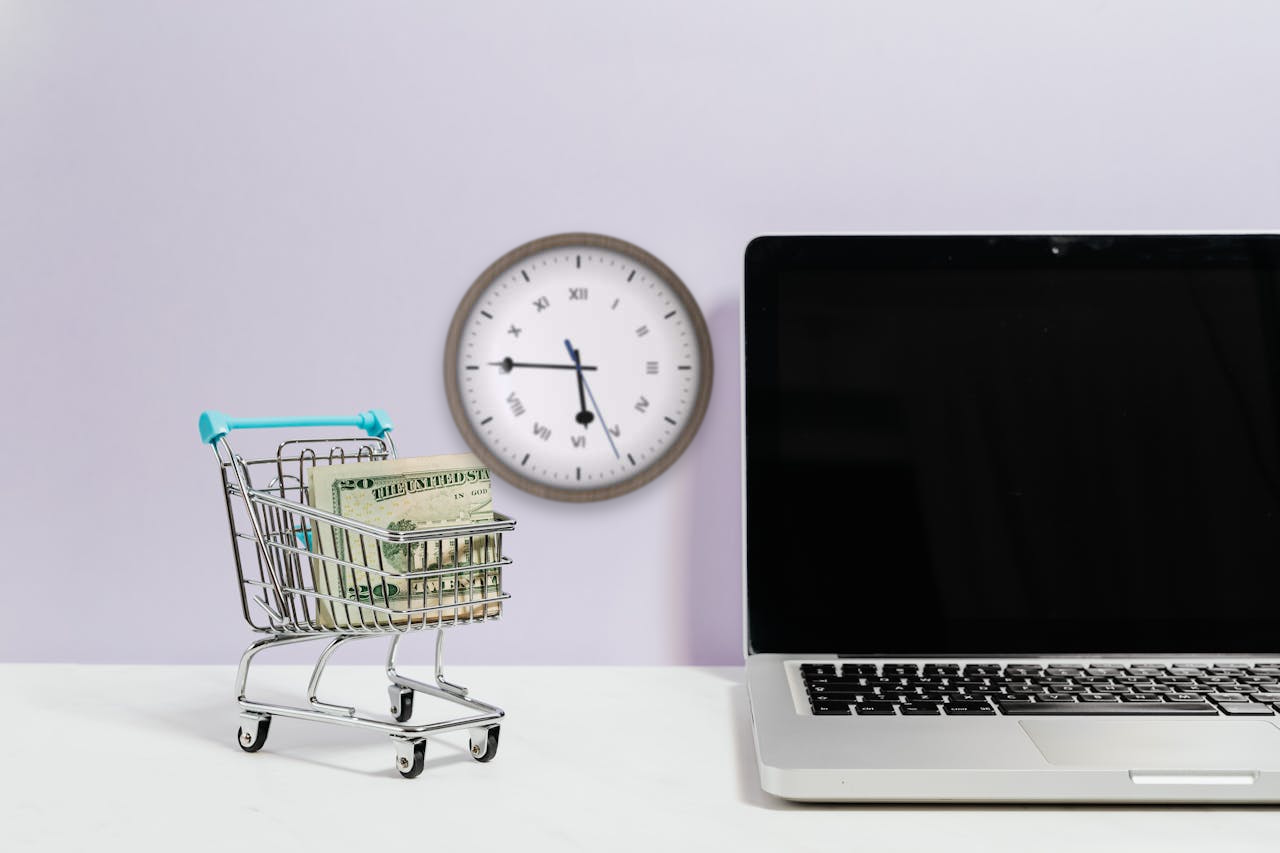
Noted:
5:45:26
